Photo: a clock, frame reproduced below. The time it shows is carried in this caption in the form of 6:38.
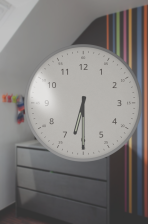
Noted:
6:30
